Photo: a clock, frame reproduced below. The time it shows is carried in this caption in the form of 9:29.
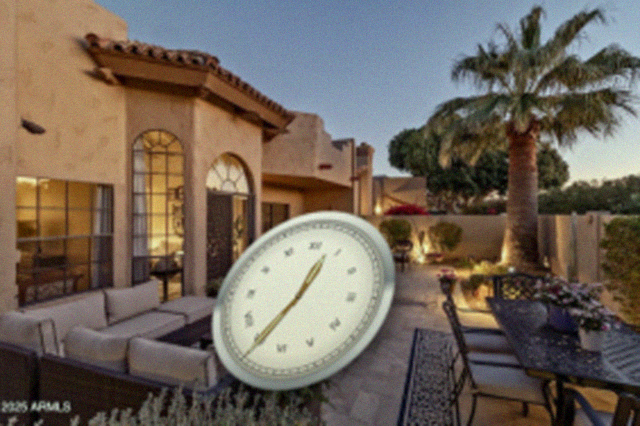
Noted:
12:35
